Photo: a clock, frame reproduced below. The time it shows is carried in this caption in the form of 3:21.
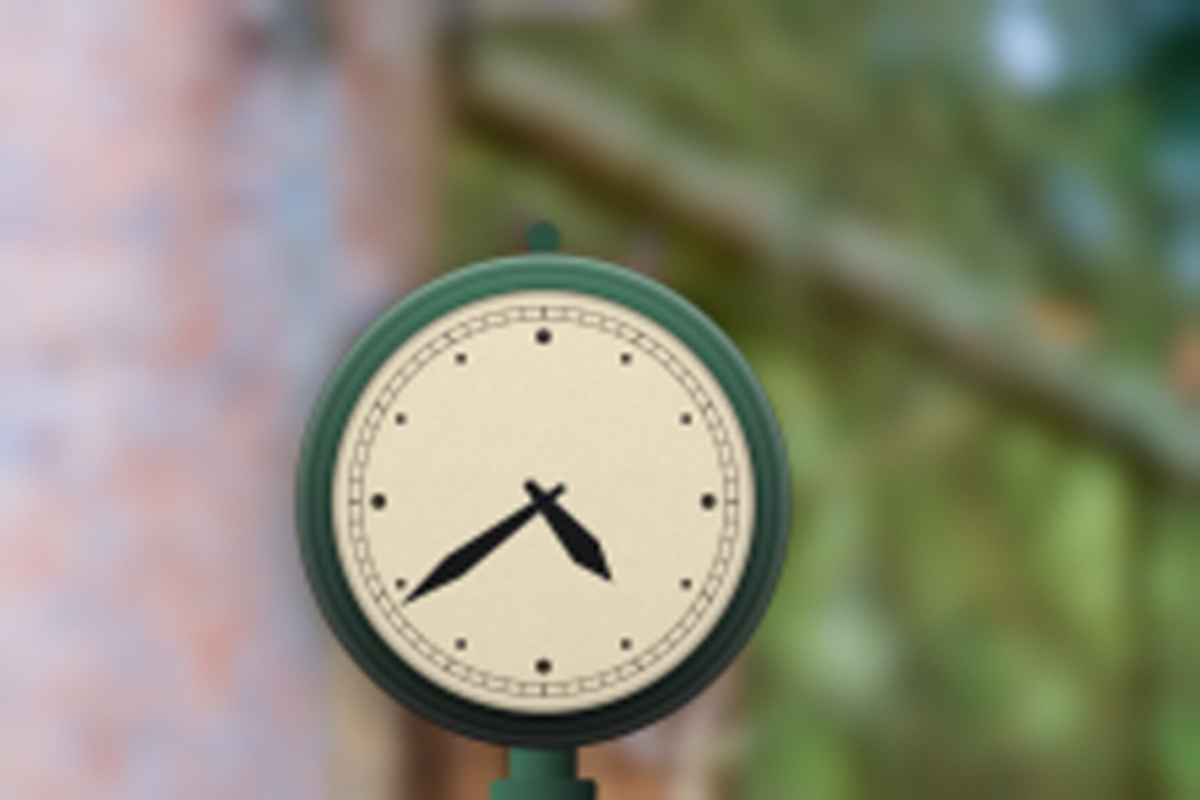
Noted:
4:39
